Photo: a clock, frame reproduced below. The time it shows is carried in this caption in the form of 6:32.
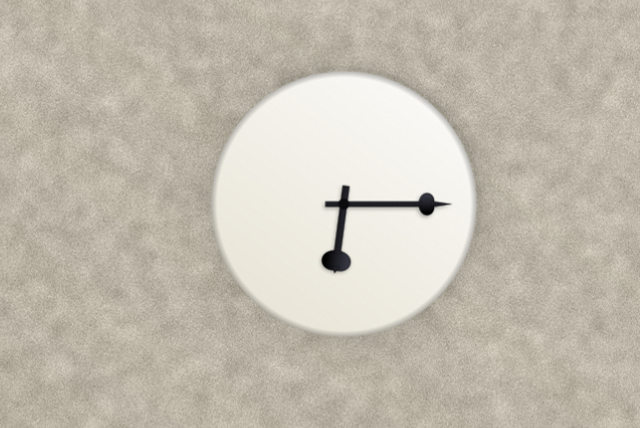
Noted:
6:15
